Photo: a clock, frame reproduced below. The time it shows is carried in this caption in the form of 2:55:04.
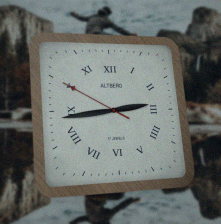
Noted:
2:43:50
